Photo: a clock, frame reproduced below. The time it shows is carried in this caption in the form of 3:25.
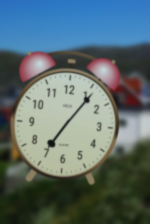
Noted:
7:06
